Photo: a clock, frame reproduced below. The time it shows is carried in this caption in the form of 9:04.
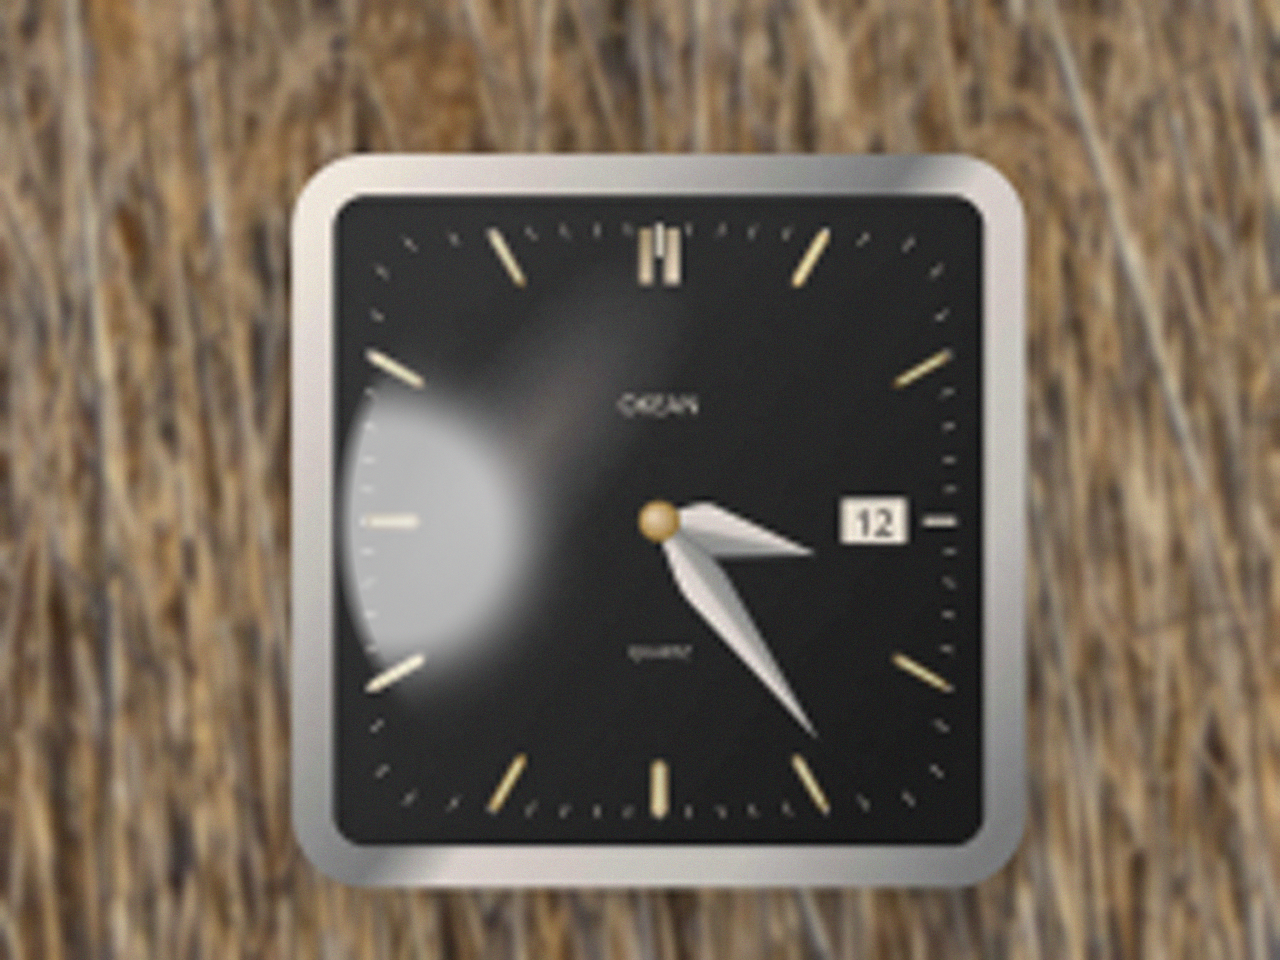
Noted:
3:24
